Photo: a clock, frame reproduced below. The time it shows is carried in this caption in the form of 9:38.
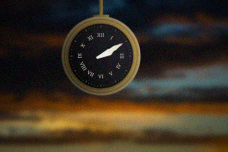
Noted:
2:10
